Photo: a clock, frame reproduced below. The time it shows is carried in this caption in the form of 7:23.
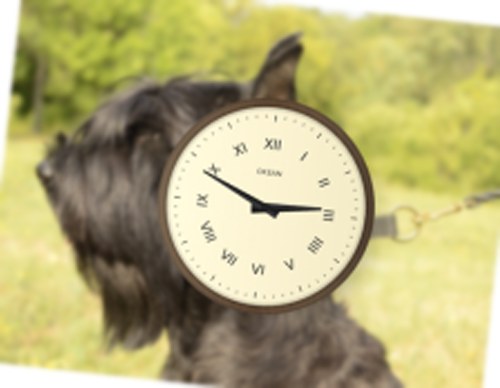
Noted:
2:49
